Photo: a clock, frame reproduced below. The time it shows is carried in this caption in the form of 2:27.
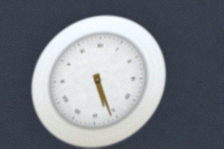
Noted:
5:26
